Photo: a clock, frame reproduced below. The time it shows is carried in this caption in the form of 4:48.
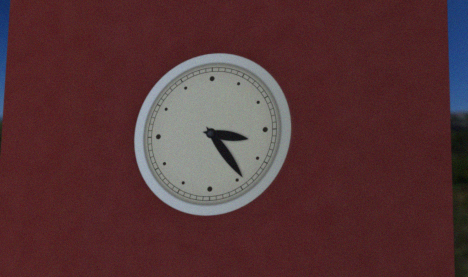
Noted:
3:24
